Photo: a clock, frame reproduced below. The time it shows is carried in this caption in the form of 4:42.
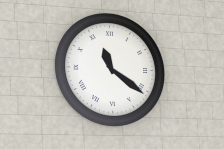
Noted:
11:21
